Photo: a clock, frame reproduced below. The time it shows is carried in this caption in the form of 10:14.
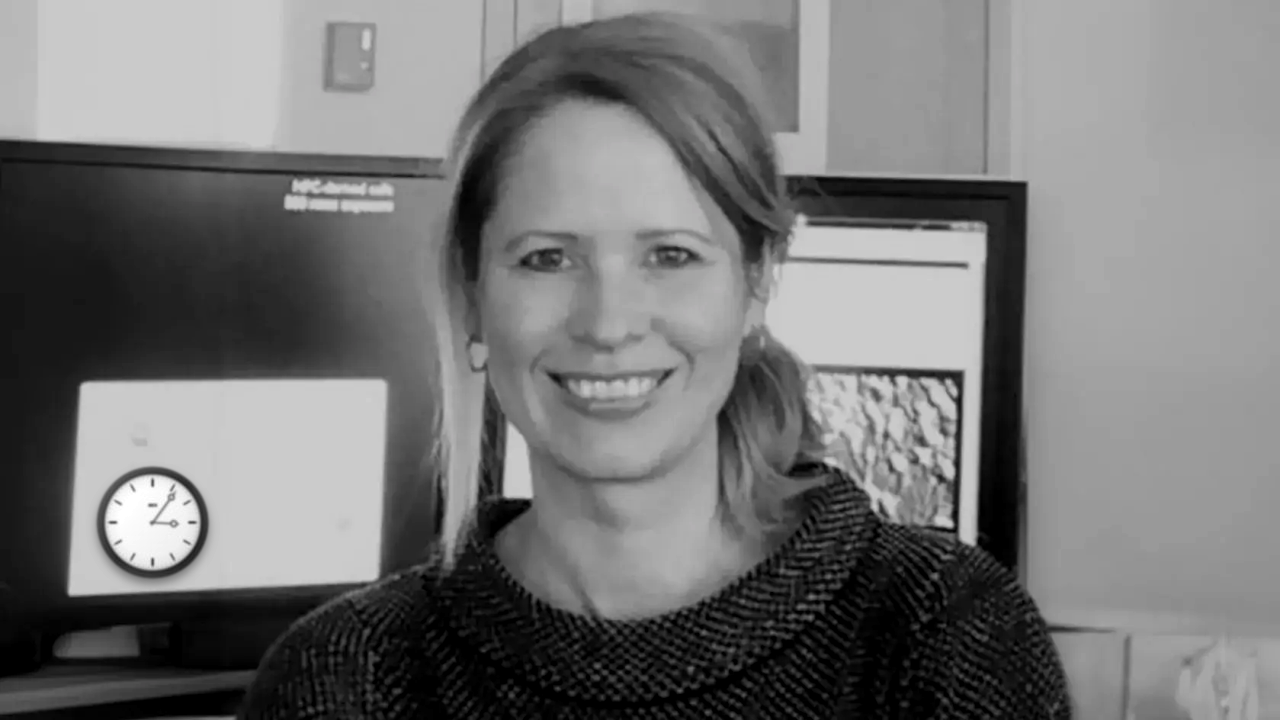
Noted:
3:06
